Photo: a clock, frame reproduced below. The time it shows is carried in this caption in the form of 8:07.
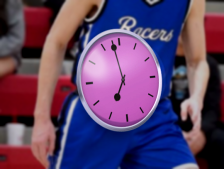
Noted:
6:58
